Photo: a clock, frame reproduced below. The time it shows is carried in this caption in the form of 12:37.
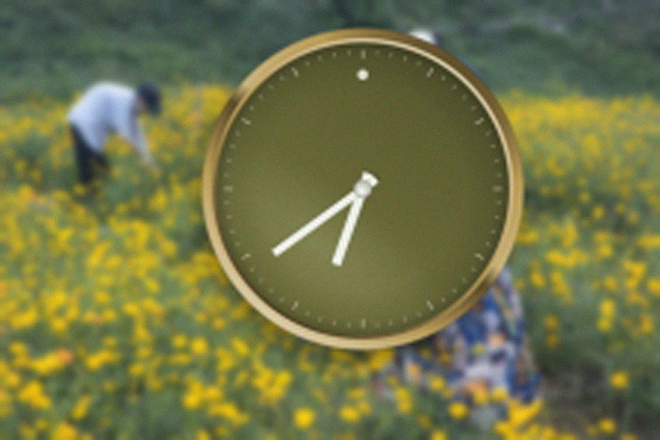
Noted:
6:39
